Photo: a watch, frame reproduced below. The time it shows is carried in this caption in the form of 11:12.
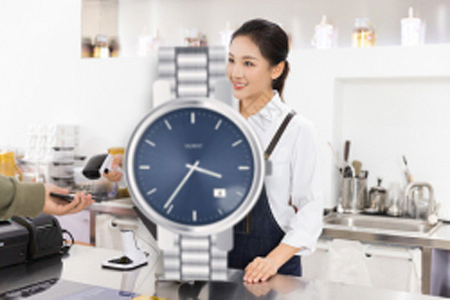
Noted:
3:36
